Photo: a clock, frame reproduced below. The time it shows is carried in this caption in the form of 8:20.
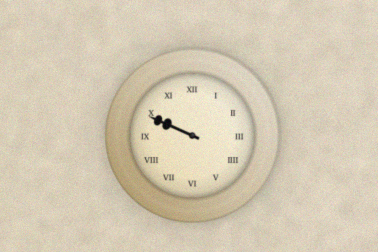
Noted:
9:49
